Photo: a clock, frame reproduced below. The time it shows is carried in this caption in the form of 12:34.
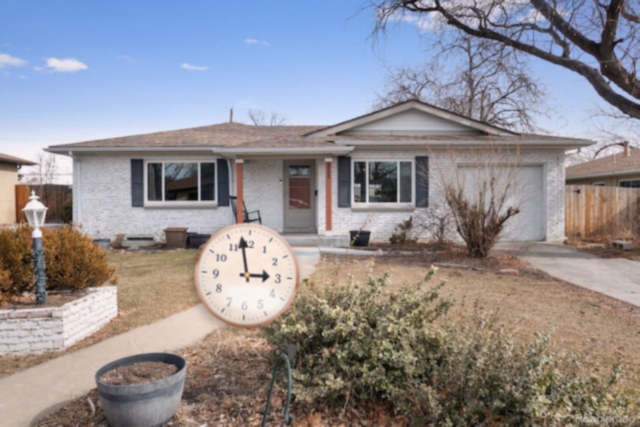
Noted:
2:58
